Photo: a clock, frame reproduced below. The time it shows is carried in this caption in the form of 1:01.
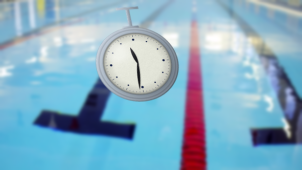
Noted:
11:31
